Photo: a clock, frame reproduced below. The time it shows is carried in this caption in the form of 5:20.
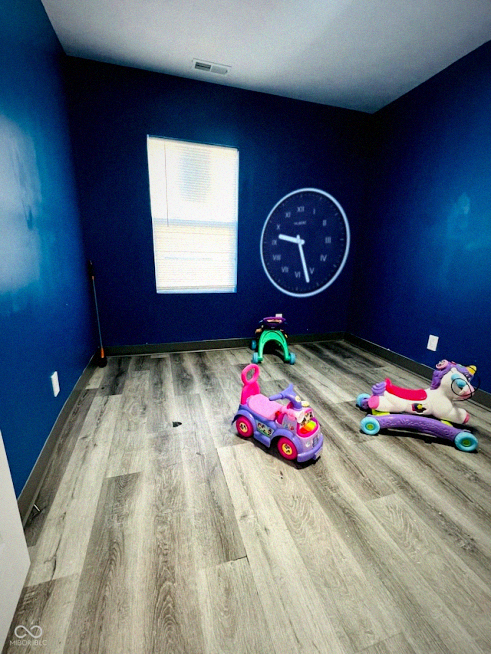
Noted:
9:27
